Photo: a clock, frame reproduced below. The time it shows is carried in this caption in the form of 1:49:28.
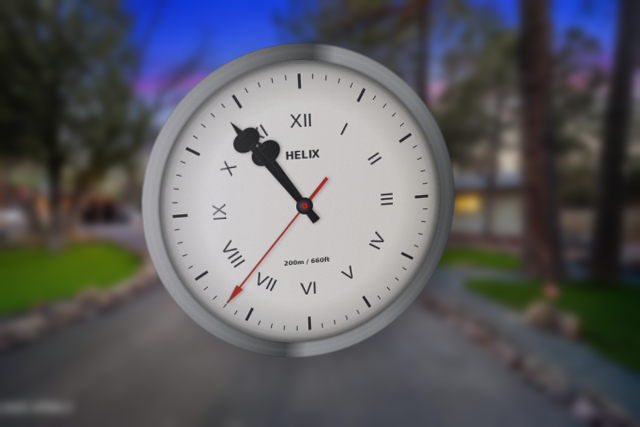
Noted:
10:53:37
